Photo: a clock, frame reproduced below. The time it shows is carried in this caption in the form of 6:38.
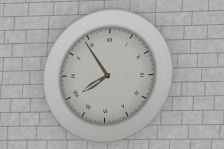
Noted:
7:54
